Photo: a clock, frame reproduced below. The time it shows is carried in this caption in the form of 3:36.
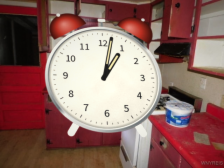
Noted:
1:02
